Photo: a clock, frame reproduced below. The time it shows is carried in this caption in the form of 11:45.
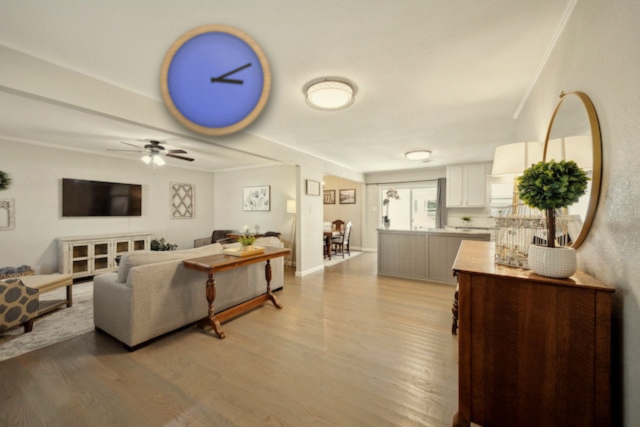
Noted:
3:11
